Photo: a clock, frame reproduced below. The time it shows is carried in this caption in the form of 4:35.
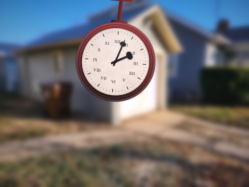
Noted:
2:03
